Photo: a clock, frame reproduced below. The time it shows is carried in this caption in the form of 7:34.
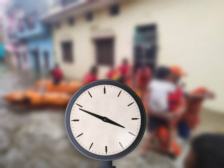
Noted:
3:49
